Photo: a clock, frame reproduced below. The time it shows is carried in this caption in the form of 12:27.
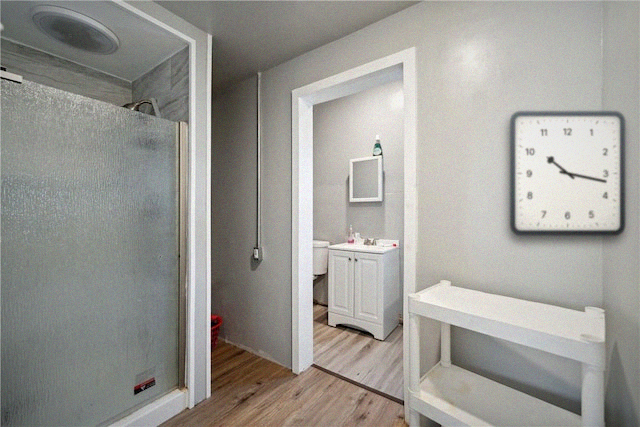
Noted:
10:17
